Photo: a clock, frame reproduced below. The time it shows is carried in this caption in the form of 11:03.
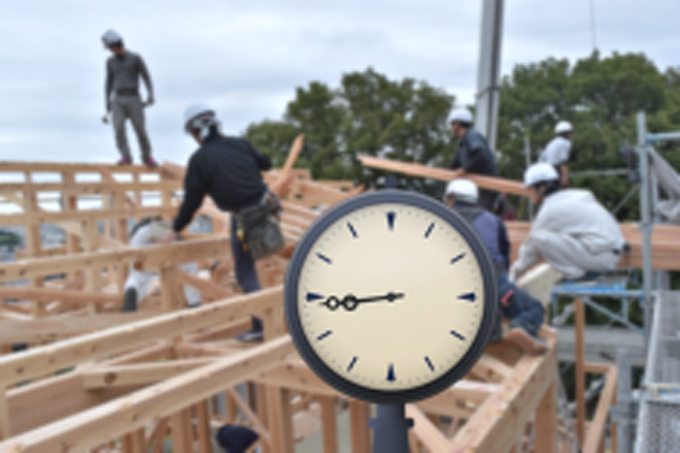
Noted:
8:44
